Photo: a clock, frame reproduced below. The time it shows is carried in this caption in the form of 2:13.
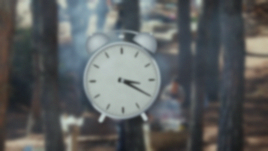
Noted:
3:20
